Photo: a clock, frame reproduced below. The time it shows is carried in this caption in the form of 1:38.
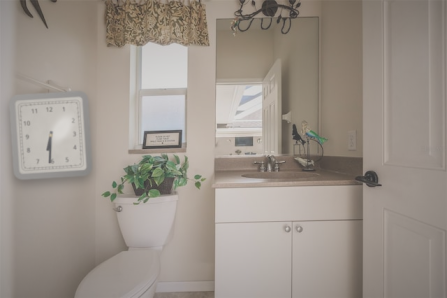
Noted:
6:31
